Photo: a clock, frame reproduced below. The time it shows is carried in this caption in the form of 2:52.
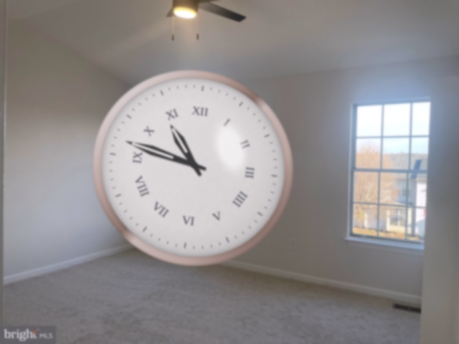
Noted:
10:47
